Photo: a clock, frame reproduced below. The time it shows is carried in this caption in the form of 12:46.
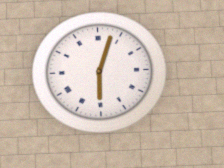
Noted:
6:03
